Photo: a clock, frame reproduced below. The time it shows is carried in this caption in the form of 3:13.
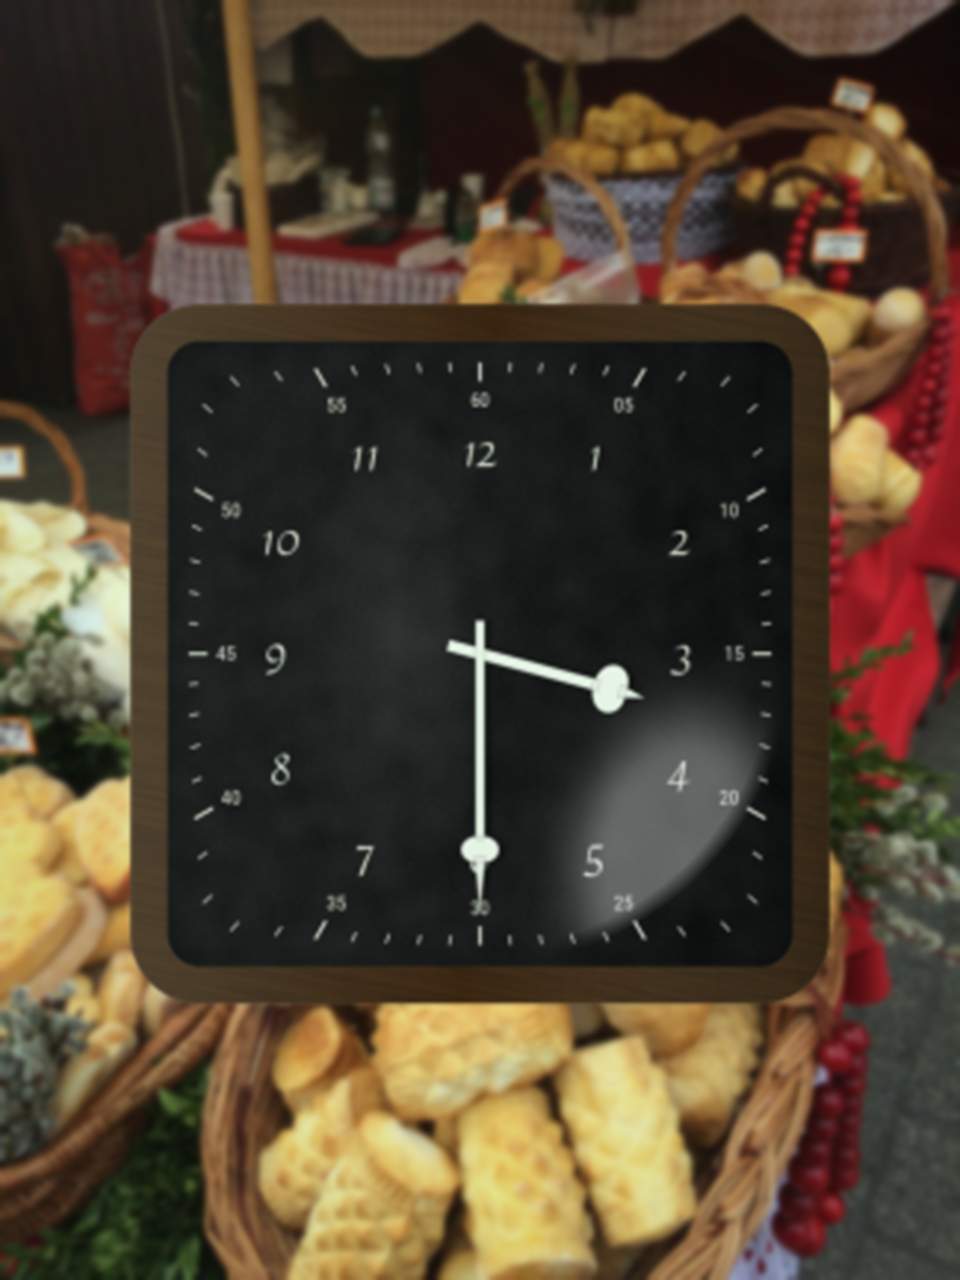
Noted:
3:30
